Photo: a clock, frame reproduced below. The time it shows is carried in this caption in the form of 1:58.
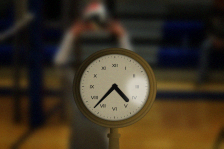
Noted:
4:37
